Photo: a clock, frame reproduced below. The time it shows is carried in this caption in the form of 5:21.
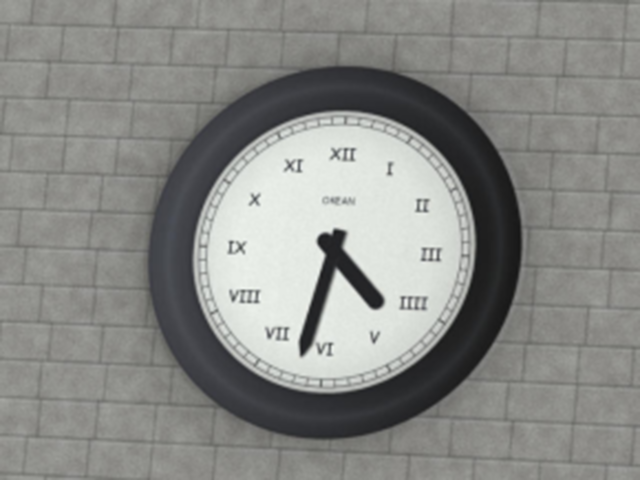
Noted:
4:32
